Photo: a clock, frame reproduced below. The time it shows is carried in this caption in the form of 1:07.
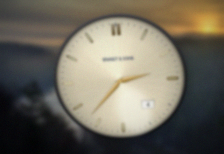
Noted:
2:37
